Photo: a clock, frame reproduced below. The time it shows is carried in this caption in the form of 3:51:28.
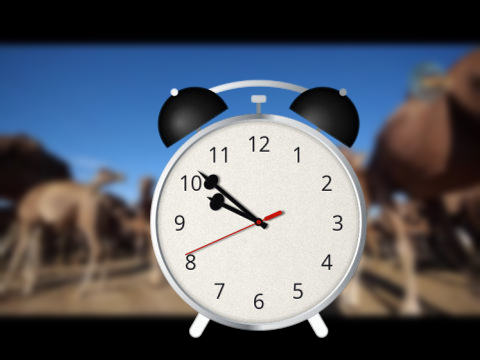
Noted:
9:51:41
